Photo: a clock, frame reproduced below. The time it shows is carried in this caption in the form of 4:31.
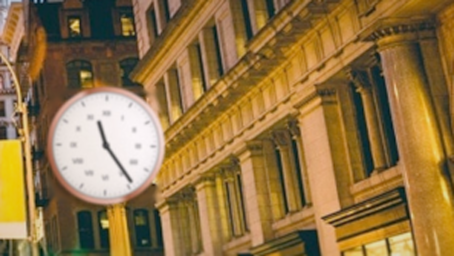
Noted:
11:24
